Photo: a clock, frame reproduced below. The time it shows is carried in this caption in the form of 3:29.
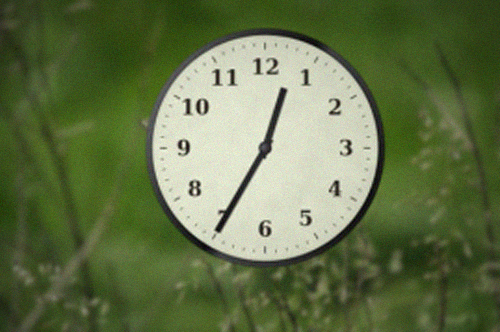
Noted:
12:35
